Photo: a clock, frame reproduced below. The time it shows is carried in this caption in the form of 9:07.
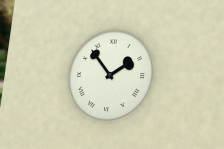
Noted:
1:53
